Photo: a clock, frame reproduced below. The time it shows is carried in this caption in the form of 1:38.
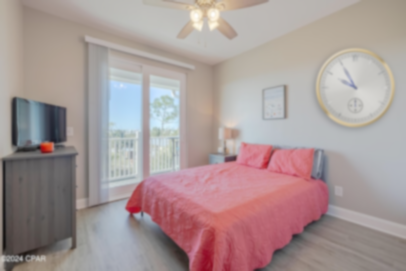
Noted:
9:55
